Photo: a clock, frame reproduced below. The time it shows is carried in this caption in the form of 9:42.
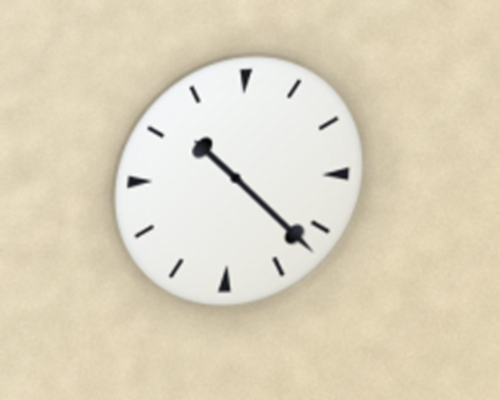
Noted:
10:22
